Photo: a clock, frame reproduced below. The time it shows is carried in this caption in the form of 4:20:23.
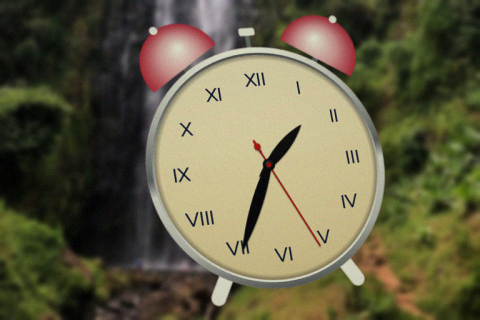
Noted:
1:34:26
